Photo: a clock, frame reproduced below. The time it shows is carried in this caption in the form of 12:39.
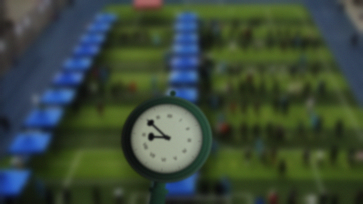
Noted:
8:51
